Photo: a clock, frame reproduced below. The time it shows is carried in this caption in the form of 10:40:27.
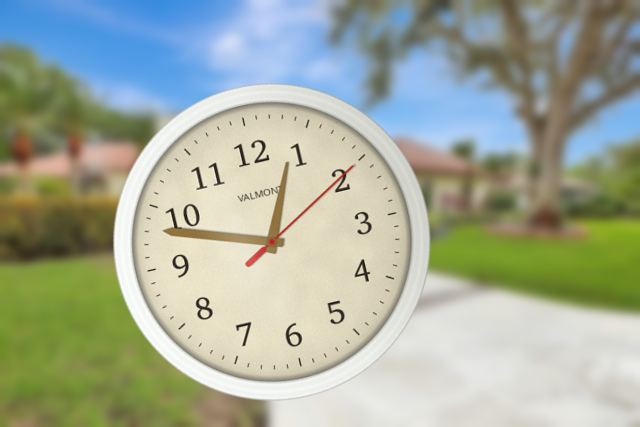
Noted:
12:48:10
